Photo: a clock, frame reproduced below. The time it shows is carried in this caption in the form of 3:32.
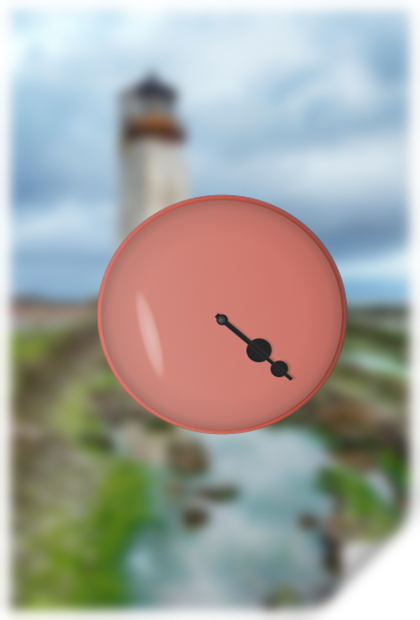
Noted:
4:22
